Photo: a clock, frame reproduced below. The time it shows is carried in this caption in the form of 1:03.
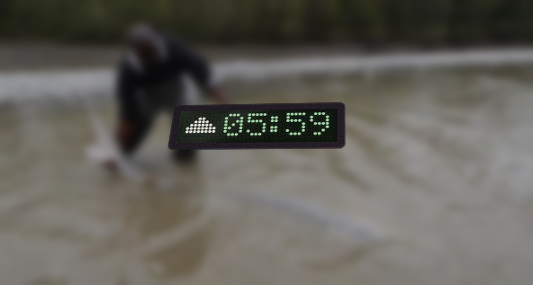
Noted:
5:59
